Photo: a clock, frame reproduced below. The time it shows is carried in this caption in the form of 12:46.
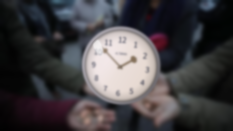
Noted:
1:52
